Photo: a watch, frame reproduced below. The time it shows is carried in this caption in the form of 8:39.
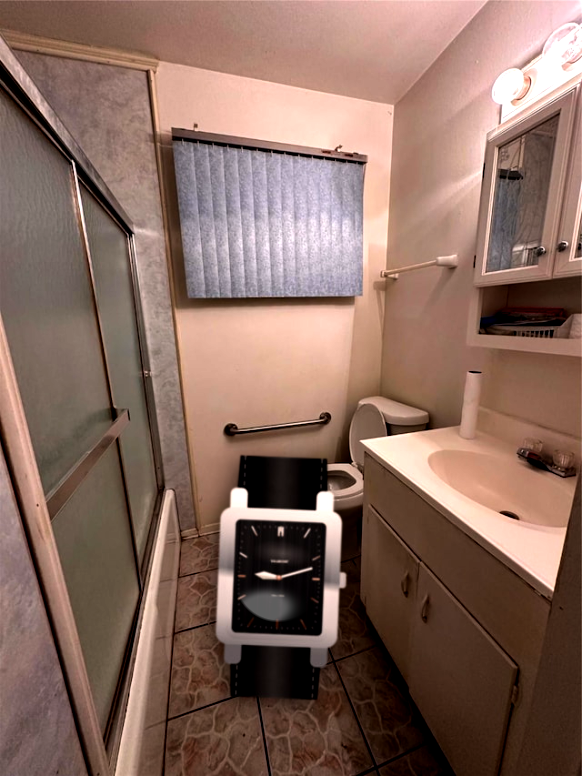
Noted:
9:12
